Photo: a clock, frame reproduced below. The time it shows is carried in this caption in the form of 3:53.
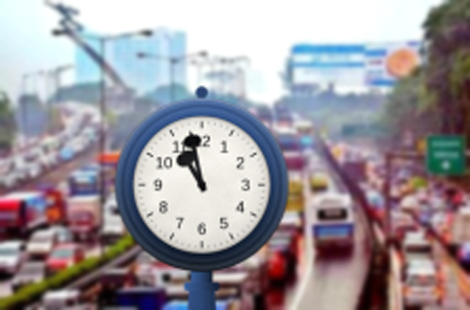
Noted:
10:58
